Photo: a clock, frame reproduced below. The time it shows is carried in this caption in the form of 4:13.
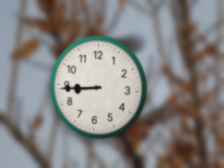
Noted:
8:44
